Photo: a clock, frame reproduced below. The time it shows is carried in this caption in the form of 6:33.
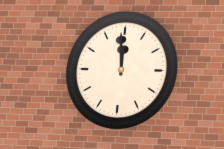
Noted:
11:59
